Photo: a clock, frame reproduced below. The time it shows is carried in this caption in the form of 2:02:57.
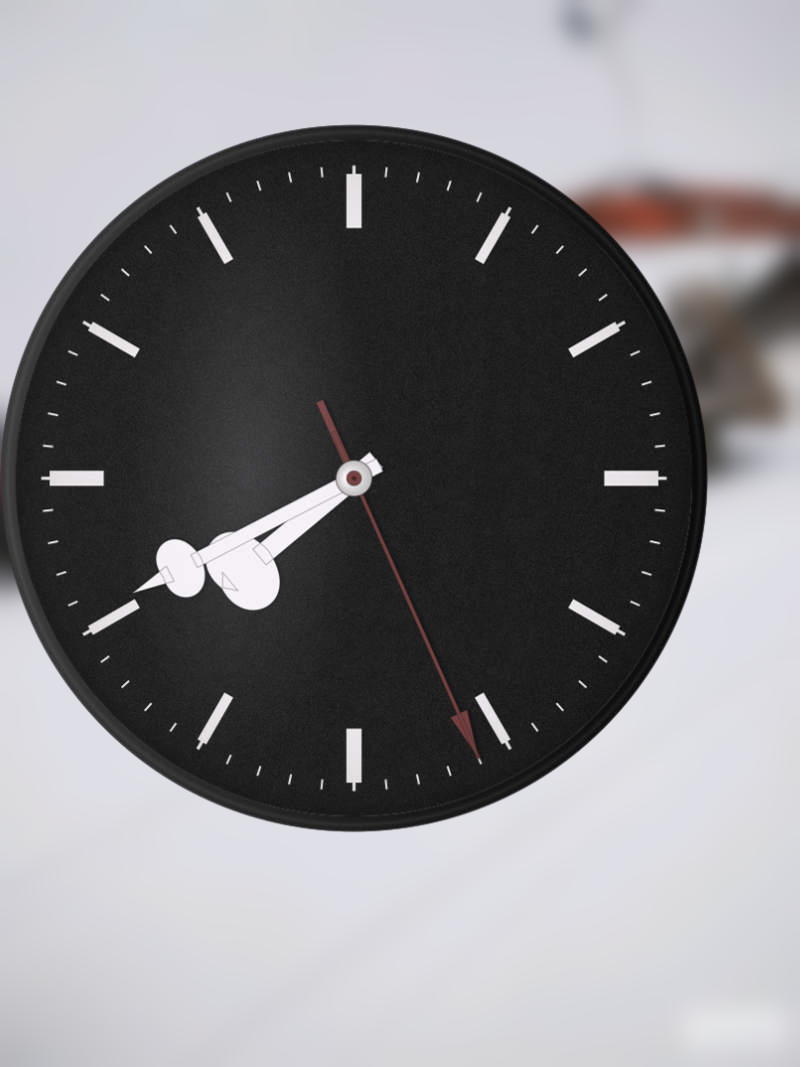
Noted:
7:40:26
